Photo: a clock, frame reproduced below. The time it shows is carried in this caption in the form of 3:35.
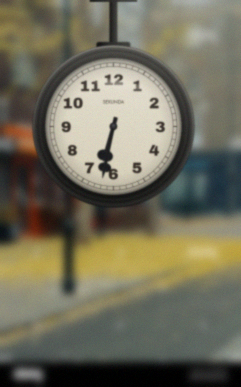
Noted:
6:32
